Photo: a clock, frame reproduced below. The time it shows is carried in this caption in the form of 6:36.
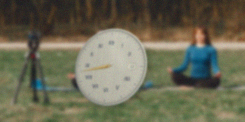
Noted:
8:43
